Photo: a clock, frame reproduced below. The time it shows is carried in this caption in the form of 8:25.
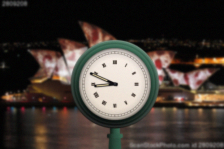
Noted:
8:49
